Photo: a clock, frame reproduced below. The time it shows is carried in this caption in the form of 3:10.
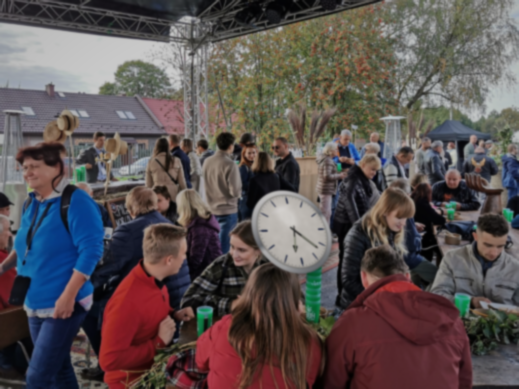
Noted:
6:22
